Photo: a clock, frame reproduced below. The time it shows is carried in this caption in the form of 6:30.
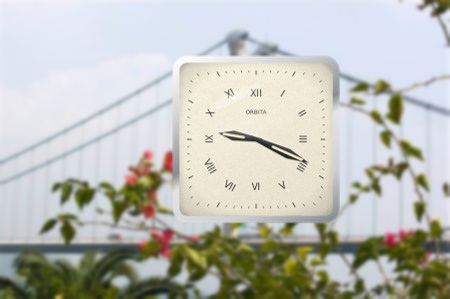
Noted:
9:19
